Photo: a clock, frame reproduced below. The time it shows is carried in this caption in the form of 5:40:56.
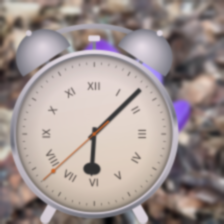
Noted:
6:07:38
